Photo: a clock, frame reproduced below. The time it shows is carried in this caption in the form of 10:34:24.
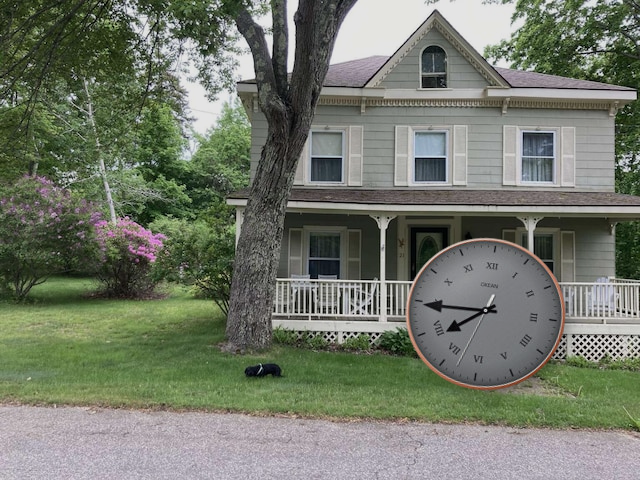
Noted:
7:44:33
